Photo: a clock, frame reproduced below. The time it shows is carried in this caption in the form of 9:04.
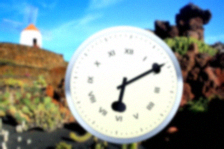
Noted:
6:09
